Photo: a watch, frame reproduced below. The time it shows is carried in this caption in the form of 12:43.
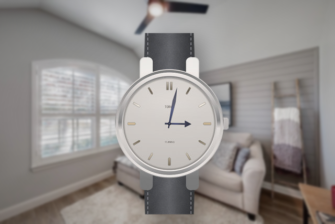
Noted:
3:02
